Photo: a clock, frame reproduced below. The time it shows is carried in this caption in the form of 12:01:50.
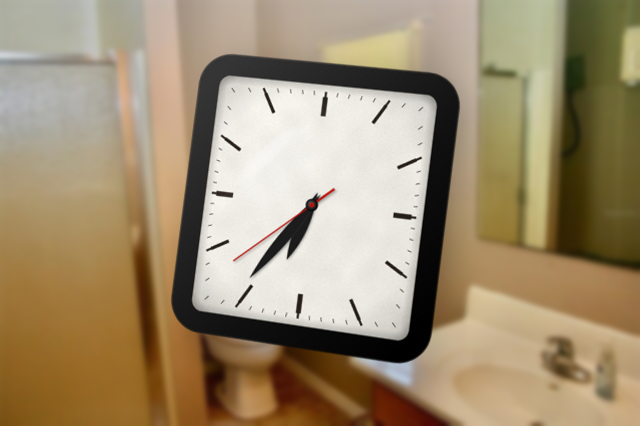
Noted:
6:35:38
